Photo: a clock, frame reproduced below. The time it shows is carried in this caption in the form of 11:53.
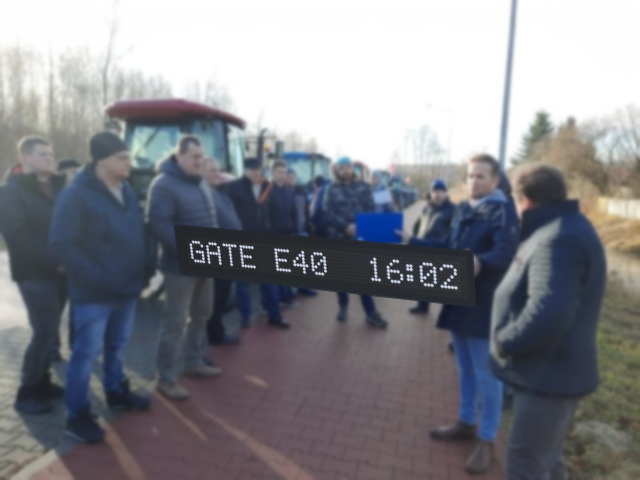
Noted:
16:02
